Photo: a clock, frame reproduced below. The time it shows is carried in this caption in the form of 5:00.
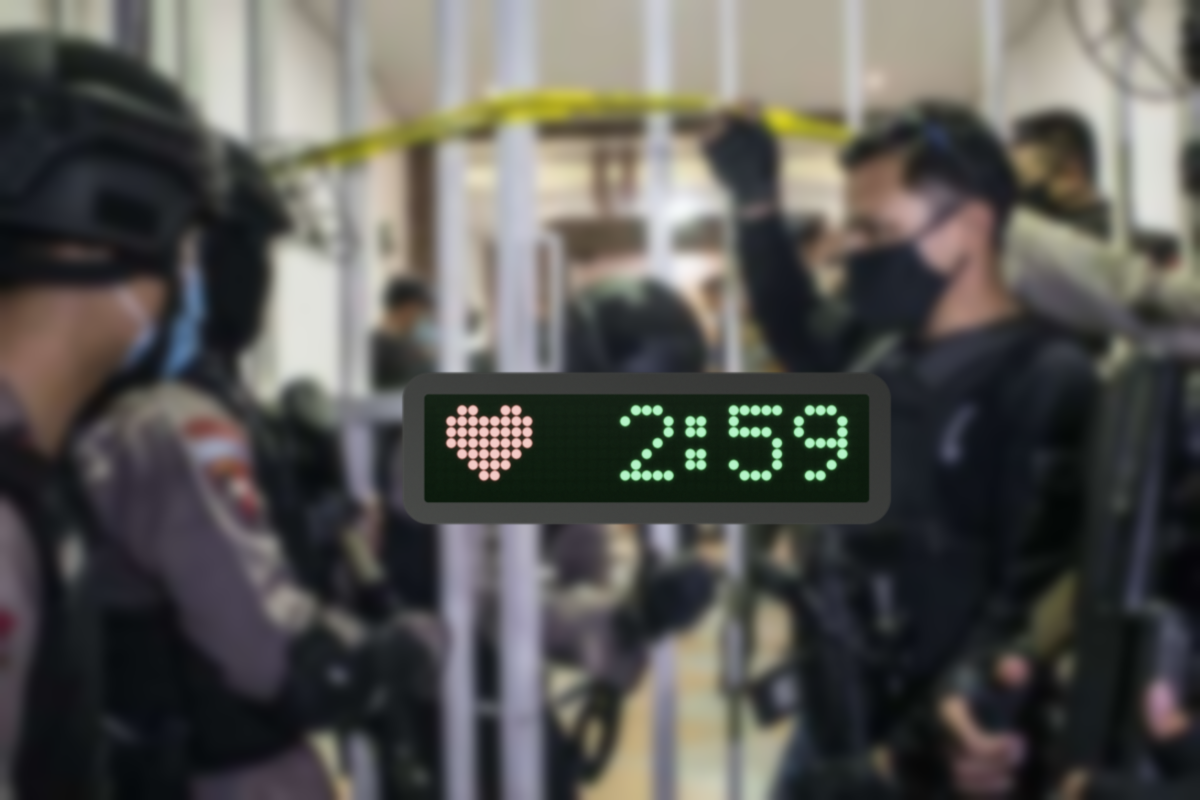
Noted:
2:59
